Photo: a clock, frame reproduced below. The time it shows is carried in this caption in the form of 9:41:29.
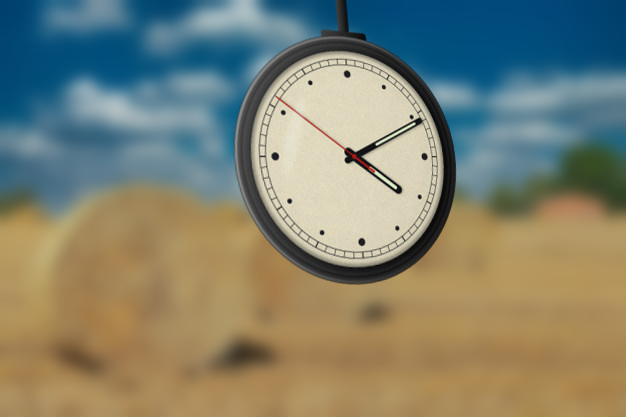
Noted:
4:10:51
